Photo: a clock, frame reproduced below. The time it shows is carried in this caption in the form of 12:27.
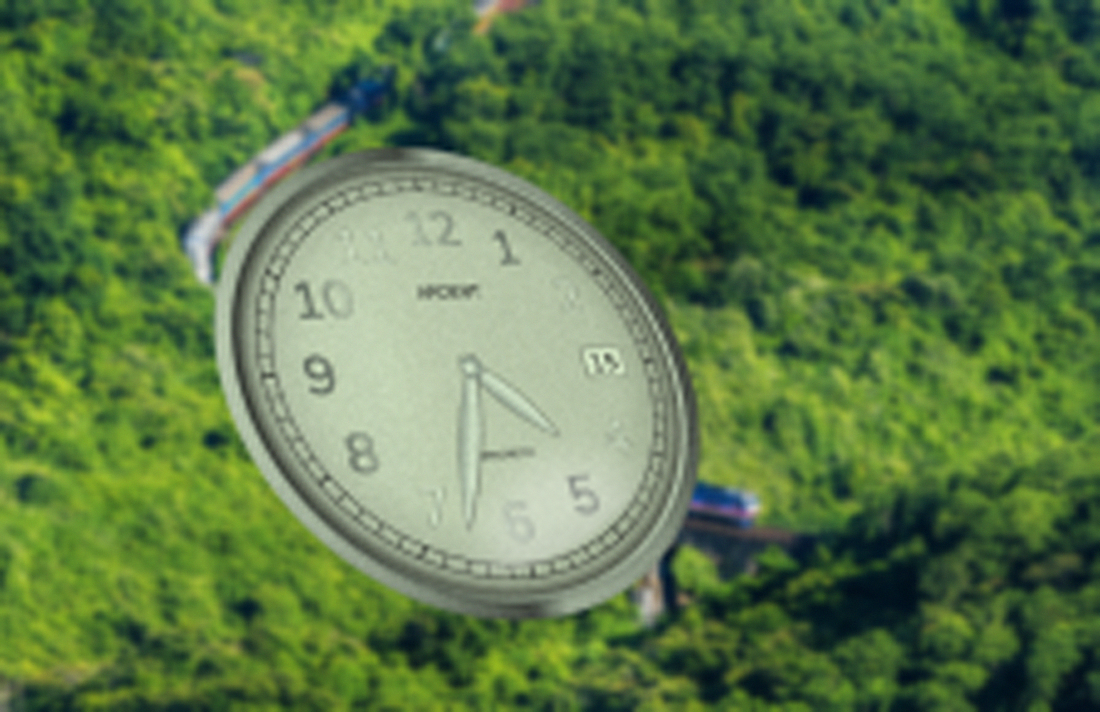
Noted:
4:33
